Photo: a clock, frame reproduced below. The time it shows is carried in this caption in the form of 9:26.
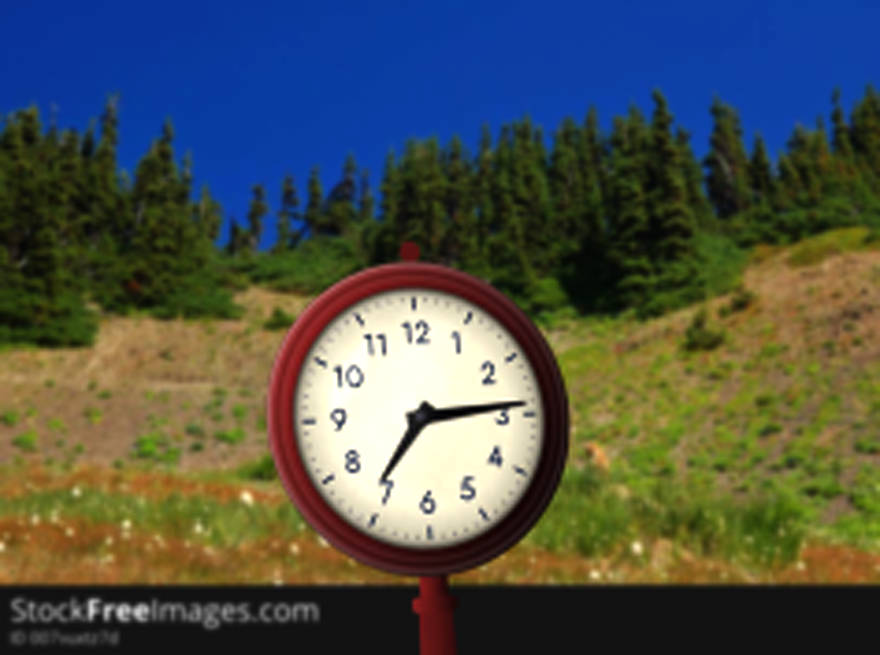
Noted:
7:14
